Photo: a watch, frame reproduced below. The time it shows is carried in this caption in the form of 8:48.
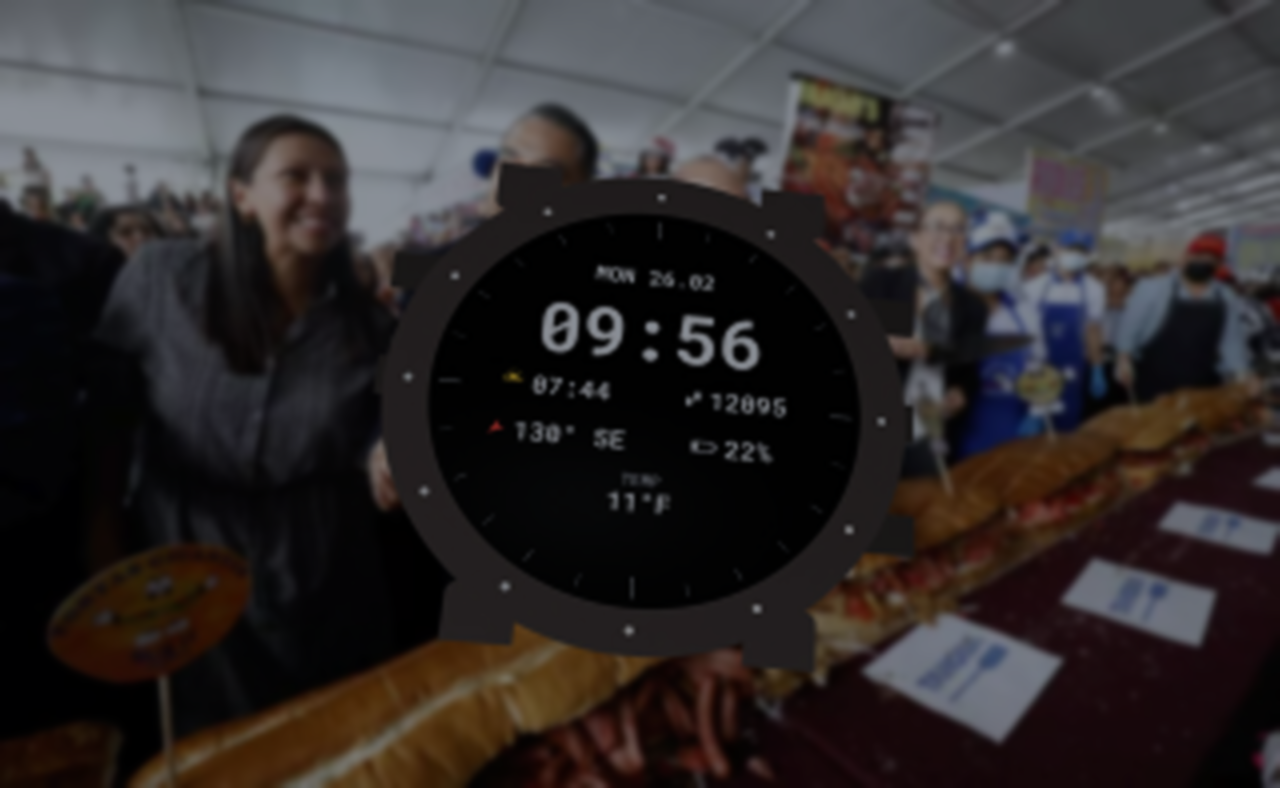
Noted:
9:56
